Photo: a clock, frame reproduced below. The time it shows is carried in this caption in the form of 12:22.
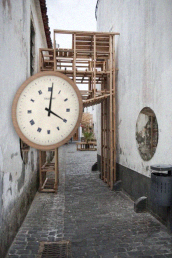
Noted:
4:01
